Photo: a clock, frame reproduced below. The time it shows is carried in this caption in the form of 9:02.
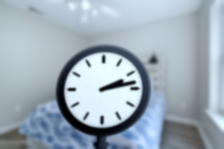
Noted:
2:13
